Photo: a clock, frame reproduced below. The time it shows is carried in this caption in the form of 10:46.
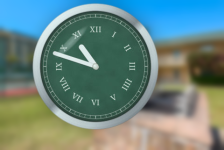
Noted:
10:48
